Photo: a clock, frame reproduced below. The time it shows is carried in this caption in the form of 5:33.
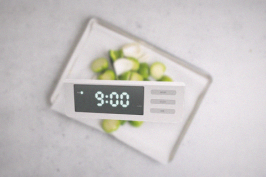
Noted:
9:00
